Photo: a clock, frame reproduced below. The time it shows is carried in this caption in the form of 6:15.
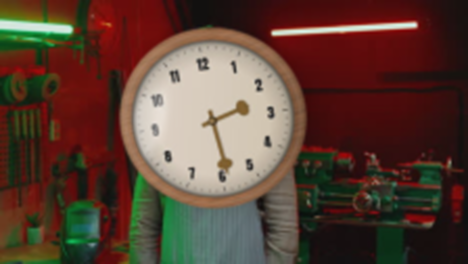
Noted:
2:29
